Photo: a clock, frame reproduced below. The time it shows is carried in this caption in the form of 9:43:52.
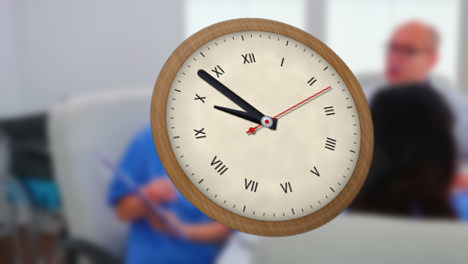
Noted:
9:53:12
